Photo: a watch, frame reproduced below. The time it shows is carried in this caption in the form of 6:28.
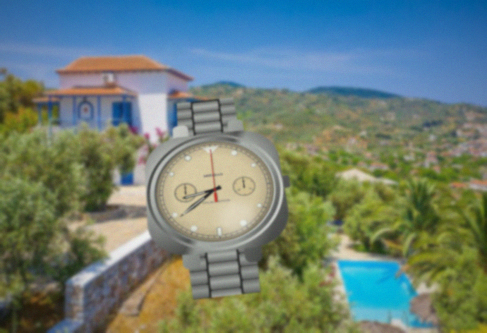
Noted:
8:39
